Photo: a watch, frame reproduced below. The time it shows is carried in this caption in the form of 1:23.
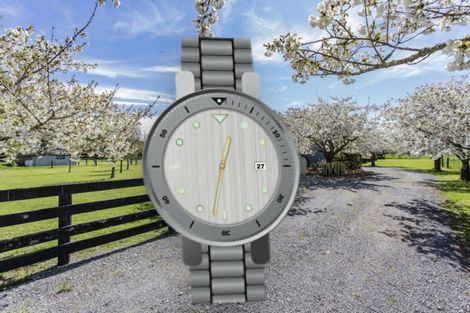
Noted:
12:32
